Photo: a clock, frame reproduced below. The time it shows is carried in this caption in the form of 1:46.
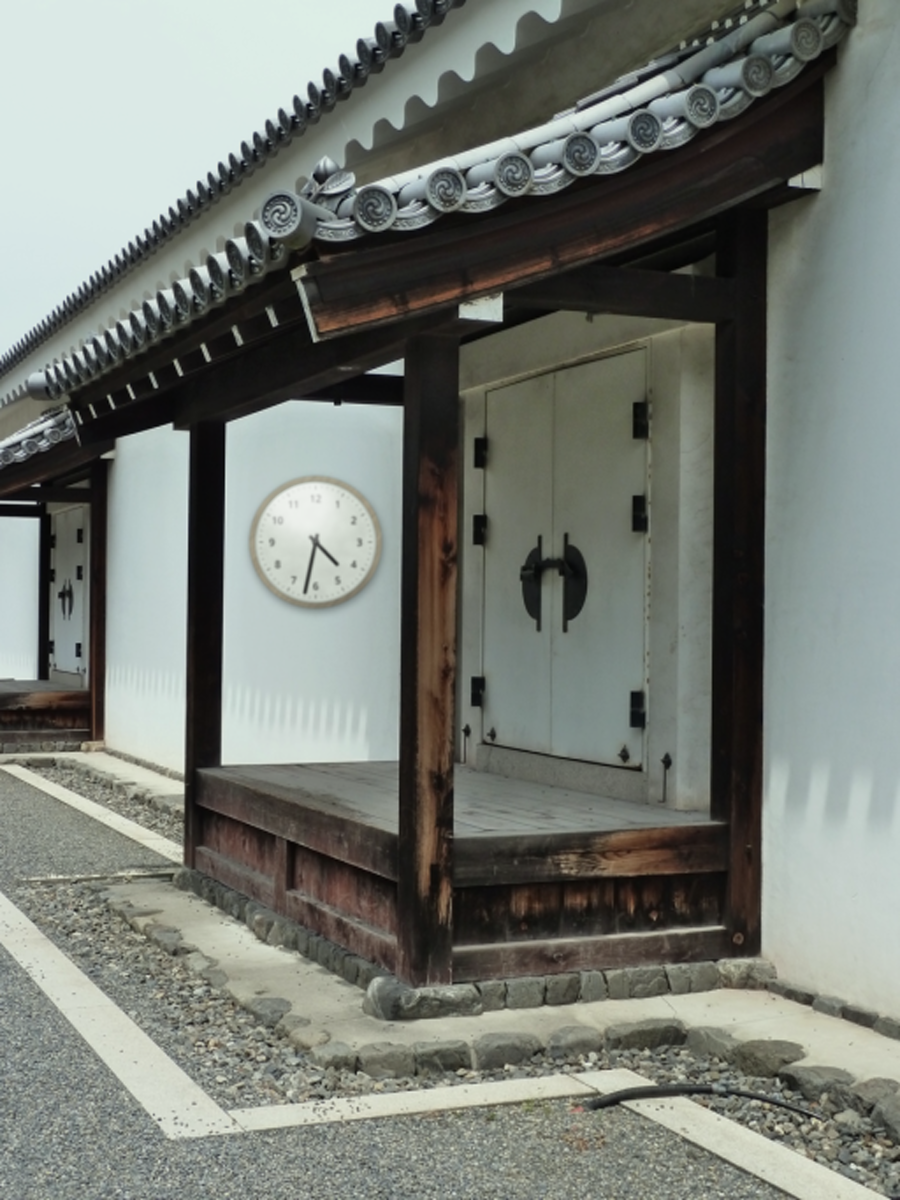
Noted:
4:32
